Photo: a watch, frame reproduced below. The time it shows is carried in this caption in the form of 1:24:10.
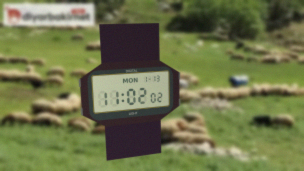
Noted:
11:02:02
